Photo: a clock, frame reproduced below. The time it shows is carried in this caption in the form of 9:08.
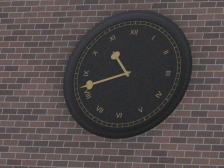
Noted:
10:42
